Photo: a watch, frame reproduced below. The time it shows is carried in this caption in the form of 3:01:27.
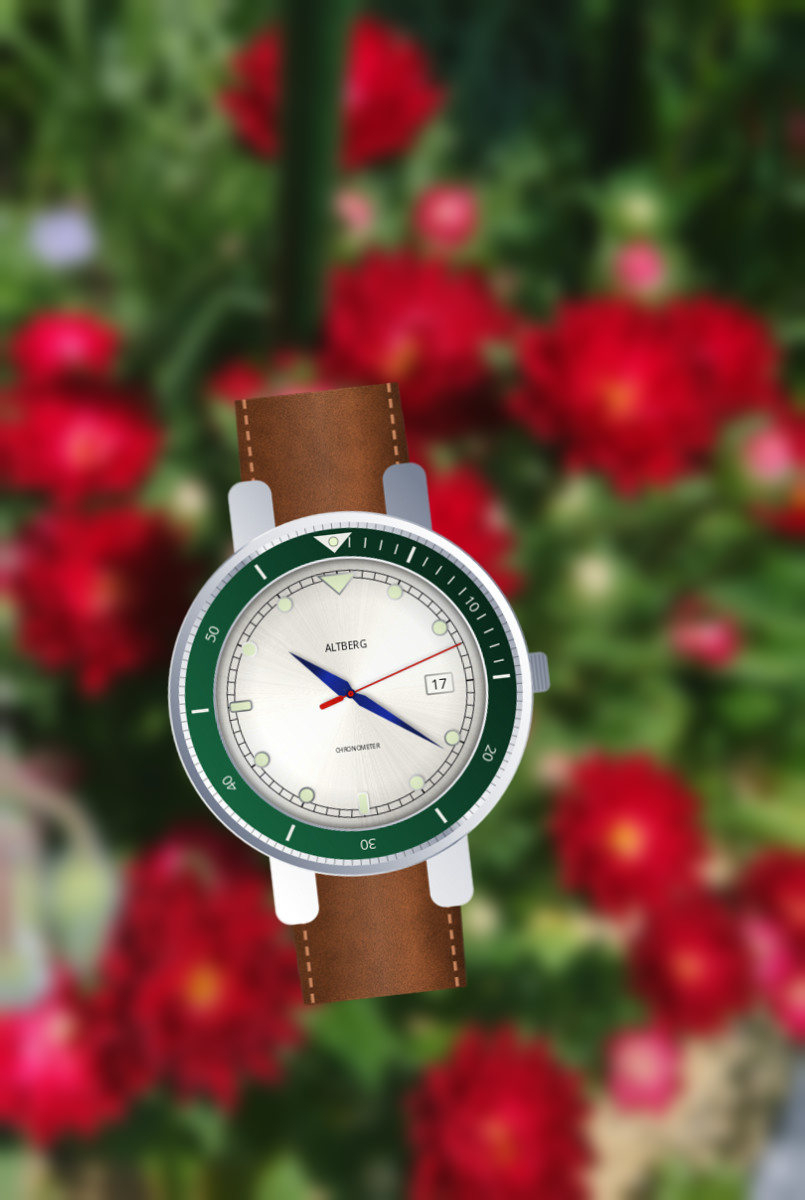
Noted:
10:21:12
